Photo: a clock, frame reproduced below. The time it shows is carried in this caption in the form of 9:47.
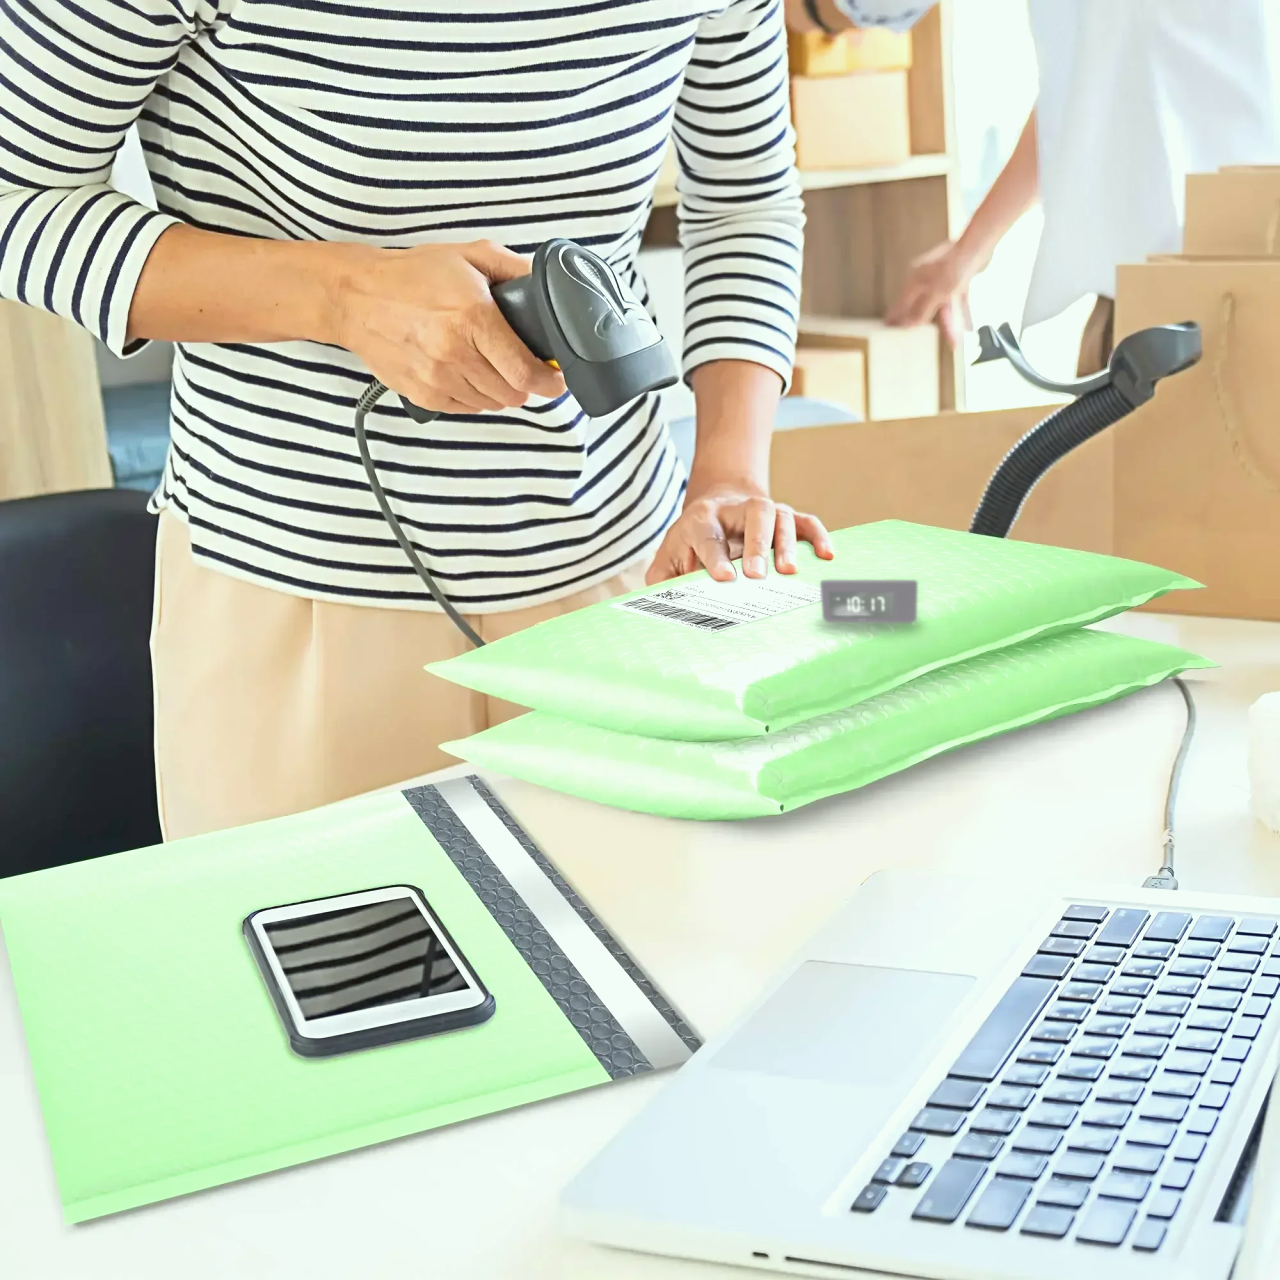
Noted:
10:17
